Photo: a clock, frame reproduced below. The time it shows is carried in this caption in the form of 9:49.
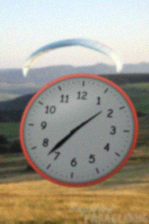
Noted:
1:37
